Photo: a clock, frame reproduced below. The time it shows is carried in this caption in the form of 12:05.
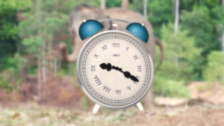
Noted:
9:20
